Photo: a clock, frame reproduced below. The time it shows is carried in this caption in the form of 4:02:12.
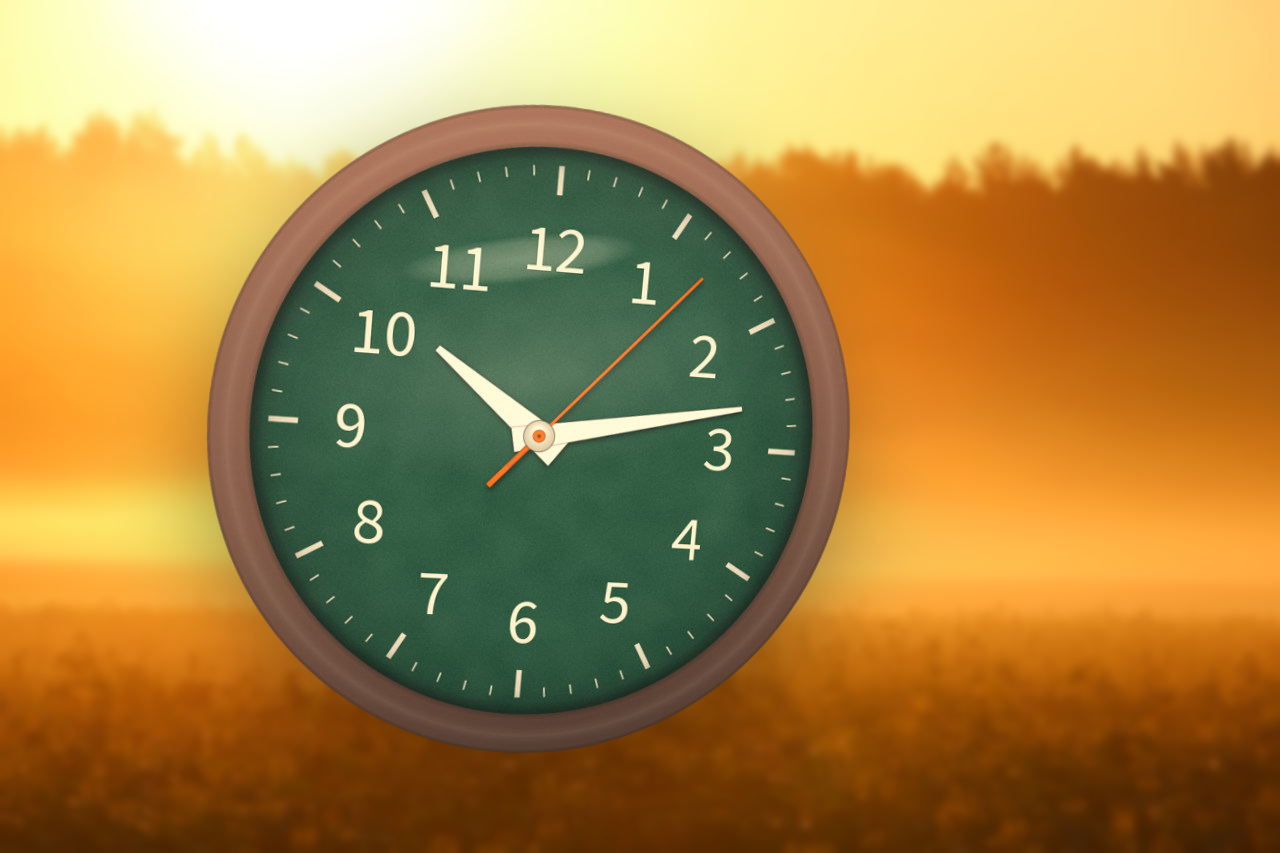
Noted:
10:13:07
